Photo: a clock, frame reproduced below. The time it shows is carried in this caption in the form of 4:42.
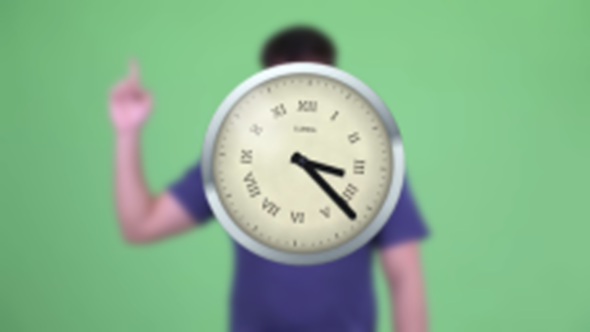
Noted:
3:22
